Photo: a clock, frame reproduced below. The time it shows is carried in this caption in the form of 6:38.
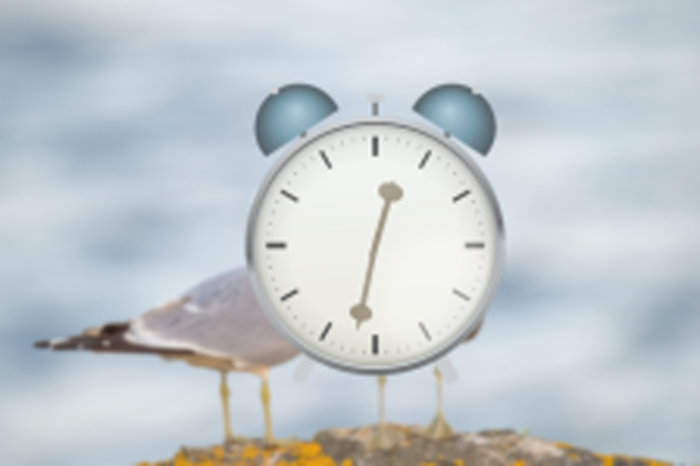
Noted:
12:32
